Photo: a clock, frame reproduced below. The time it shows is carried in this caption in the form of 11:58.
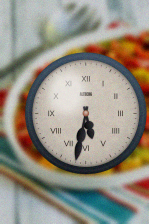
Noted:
5:32
